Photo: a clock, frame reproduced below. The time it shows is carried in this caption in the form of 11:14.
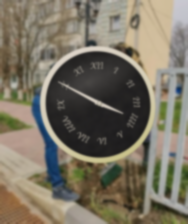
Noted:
3:50
